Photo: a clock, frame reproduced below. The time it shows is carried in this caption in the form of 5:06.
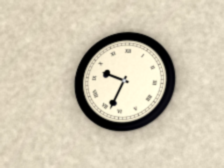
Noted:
9:33
